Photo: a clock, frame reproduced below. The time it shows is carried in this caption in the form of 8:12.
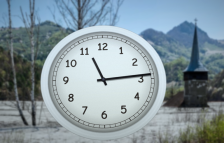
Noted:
11:14
